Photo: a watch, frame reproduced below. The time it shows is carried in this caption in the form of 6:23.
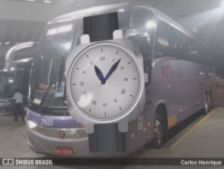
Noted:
11:07
